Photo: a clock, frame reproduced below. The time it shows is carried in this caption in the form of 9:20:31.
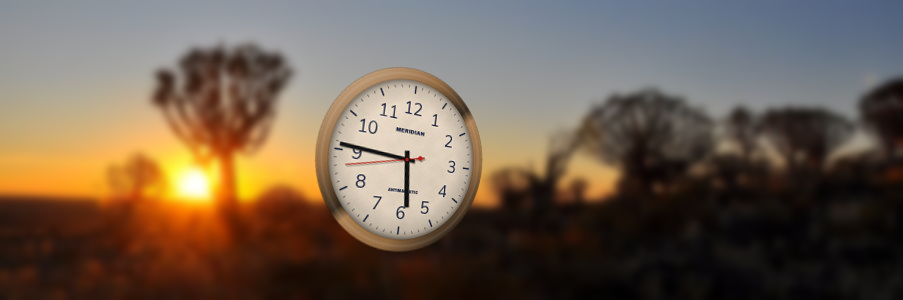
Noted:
5:45:43
